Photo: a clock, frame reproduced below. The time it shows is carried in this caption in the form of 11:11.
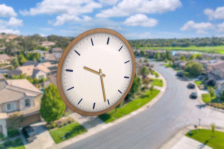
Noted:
9:26
